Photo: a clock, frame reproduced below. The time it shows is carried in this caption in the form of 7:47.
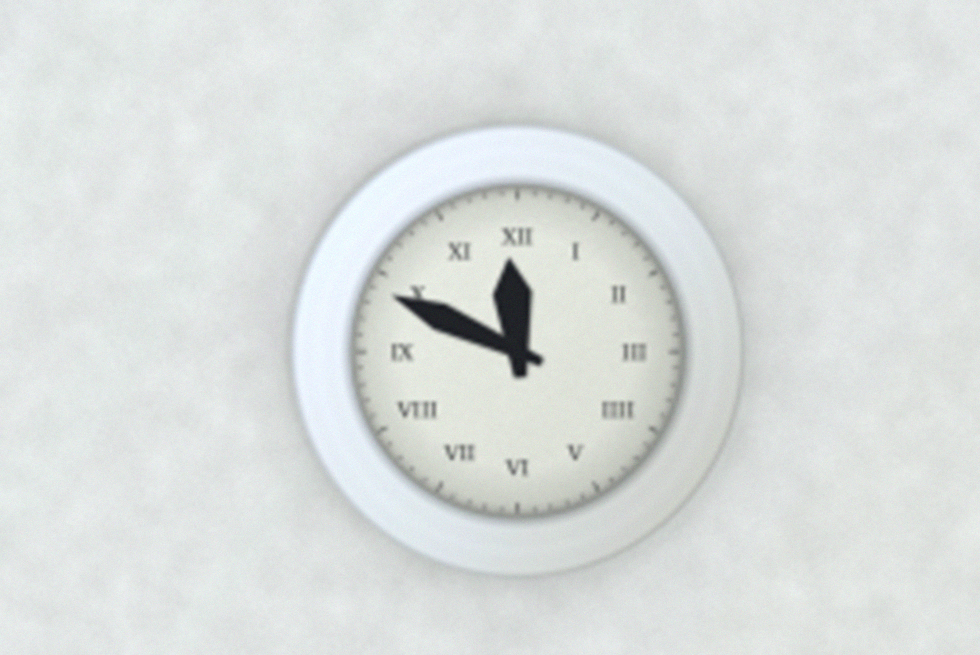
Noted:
11:49
